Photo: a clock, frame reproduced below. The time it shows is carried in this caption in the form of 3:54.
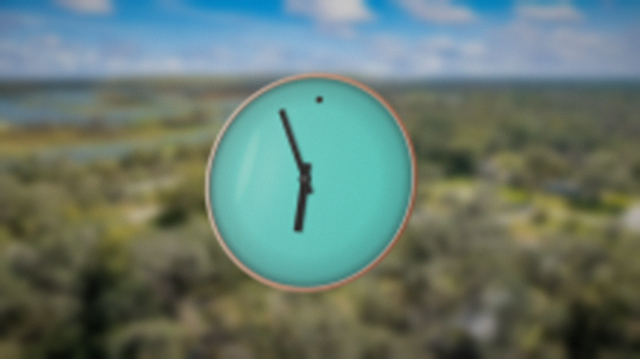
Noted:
5:55
